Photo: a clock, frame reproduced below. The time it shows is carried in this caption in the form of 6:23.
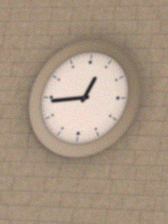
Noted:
12:44
